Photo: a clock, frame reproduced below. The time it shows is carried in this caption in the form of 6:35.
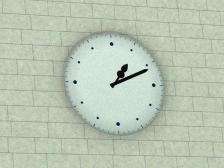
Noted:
1:11
